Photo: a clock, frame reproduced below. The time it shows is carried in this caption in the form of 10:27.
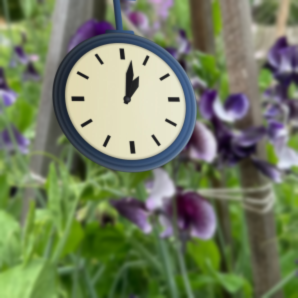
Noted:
1:02
